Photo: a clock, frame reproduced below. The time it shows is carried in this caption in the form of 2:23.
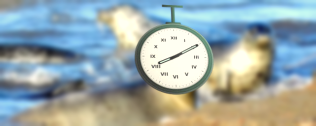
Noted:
8:10
